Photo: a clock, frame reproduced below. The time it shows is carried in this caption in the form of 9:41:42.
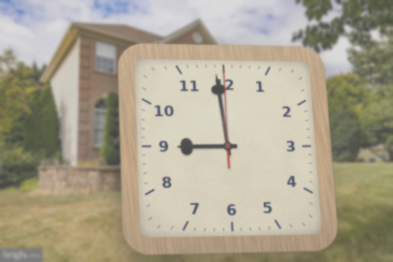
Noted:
8:59:00
